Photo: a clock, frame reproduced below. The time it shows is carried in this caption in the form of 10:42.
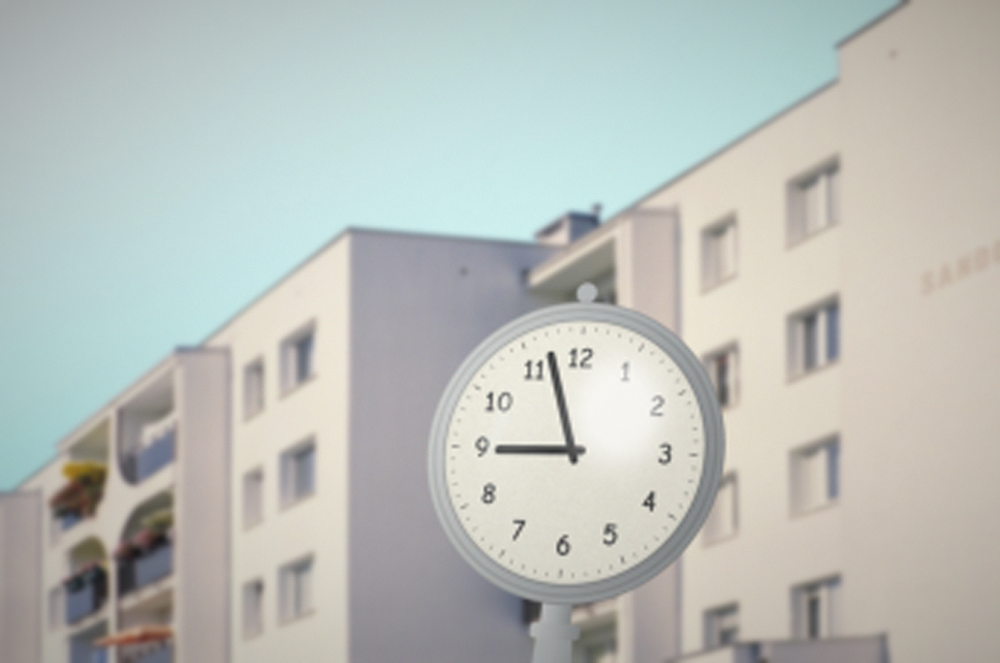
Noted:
8:57
